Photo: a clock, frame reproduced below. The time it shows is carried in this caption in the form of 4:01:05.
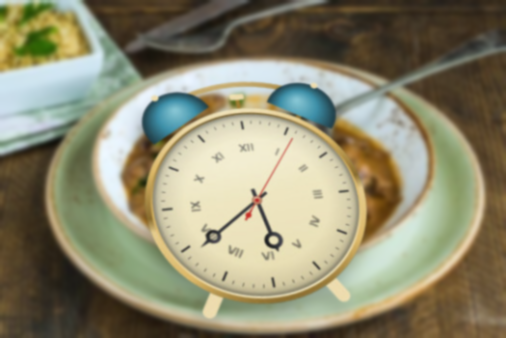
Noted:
5:39:06
